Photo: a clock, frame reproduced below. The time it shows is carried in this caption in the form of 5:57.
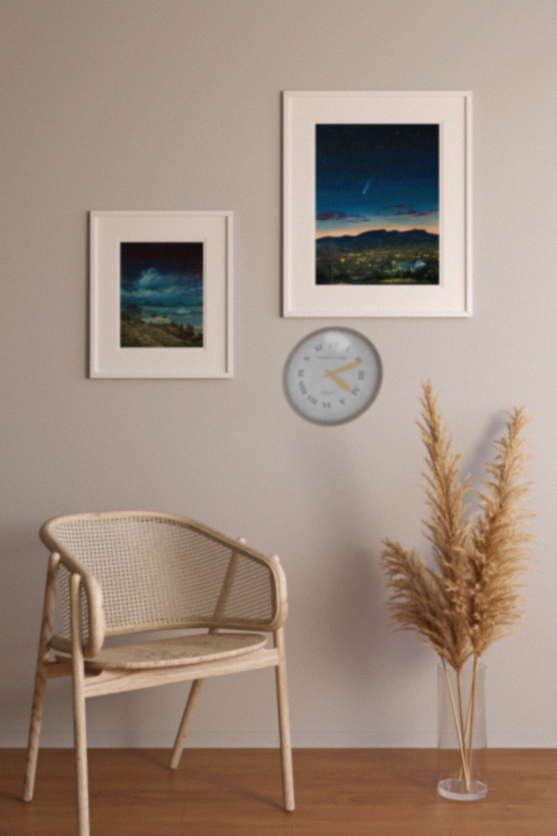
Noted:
4:11
